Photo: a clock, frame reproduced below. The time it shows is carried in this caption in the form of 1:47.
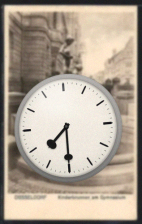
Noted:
7:30
